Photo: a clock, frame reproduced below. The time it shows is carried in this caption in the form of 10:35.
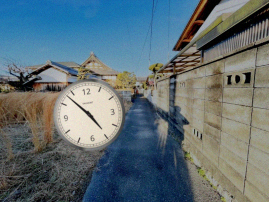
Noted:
4:53
